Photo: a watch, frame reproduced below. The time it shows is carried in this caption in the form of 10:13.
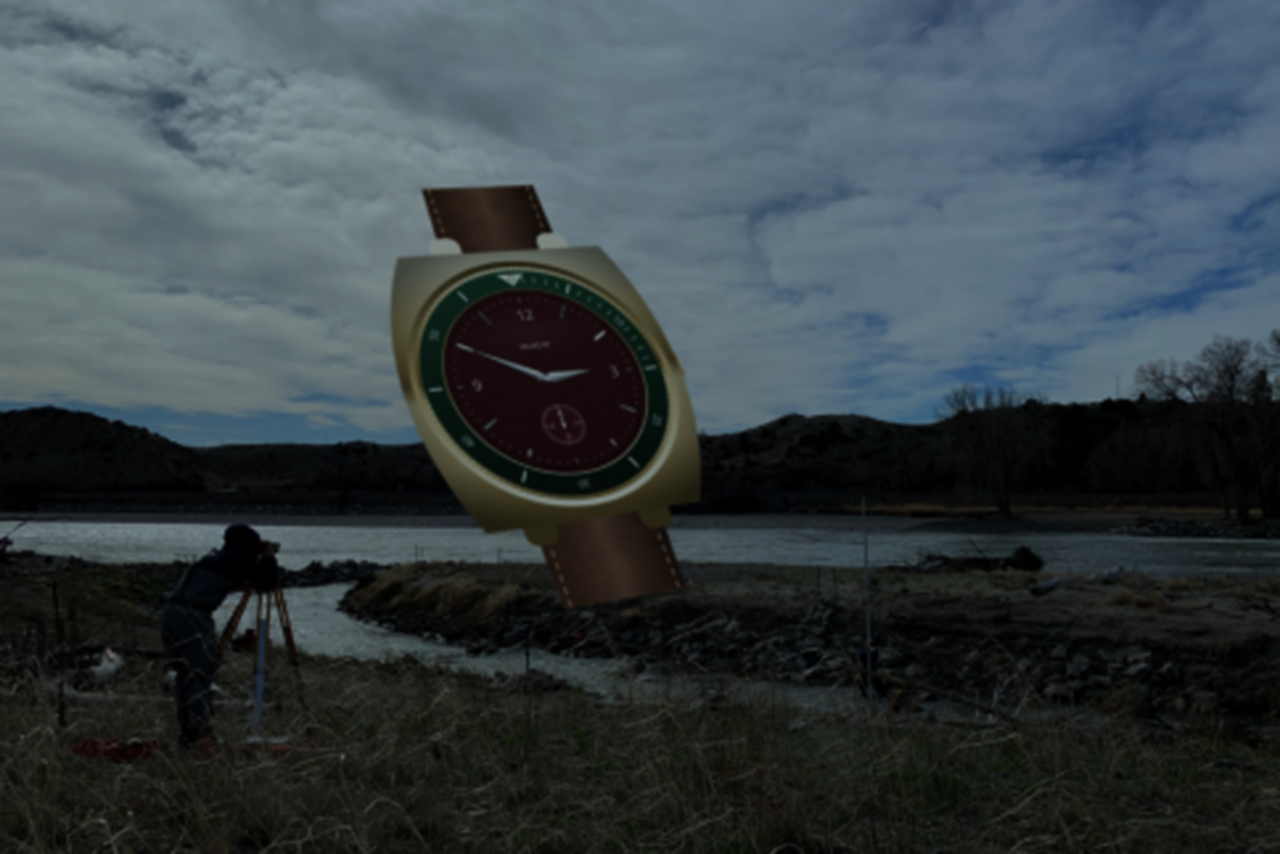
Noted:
2:50
